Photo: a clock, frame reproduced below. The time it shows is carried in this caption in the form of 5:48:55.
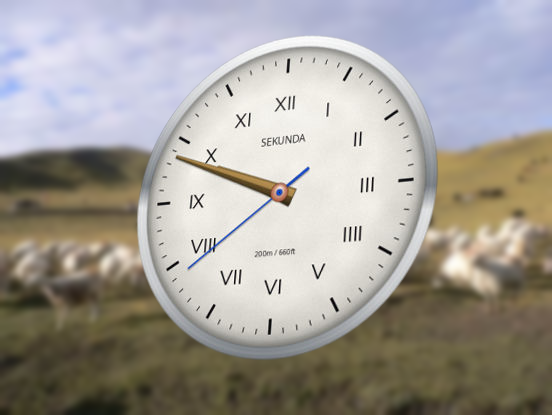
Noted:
9:48:39
